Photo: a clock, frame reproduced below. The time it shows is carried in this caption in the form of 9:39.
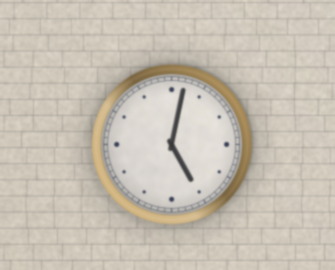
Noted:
5:02
